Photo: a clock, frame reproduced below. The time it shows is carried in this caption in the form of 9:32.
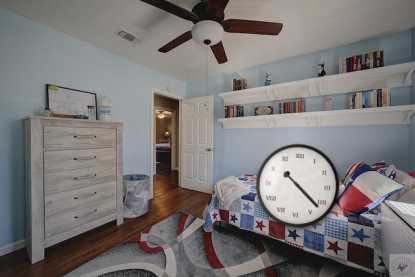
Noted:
10:22
